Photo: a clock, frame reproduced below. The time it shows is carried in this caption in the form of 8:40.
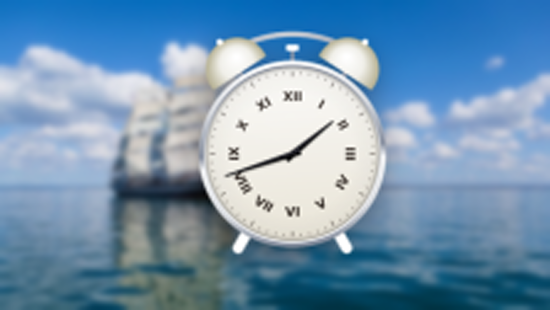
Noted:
1:42
